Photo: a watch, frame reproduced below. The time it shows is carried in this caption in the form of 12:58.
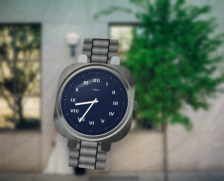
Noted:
8:35
